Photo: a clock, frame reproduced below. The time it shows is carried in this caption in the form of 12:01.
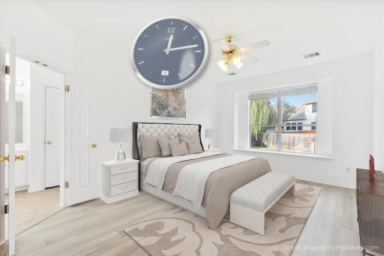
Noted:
12:13
